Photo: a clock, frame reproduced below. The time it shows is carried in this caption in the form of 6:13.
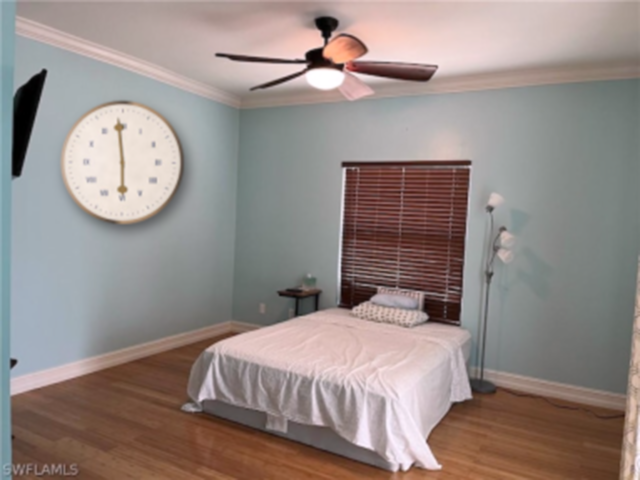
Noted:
5:59
